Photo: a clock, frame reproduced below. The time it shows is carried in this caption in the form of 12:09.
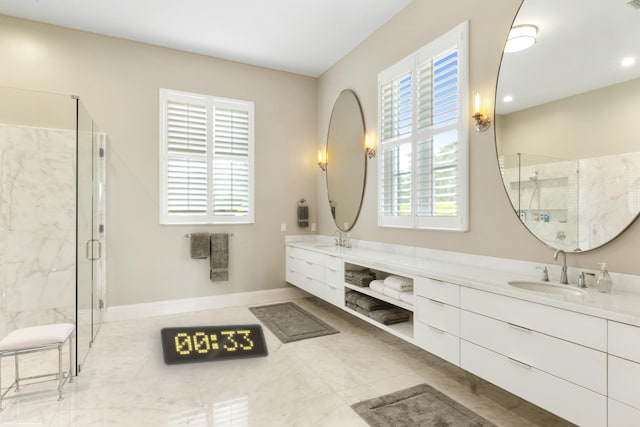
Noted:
0:33
